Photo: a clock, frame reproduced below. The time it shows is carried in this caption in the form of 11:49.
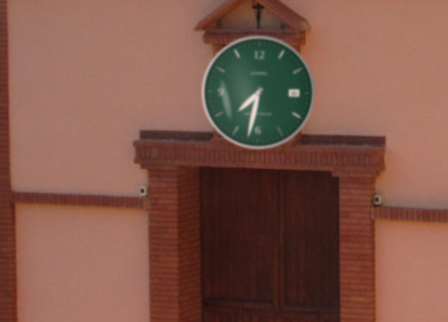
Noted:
7:32
